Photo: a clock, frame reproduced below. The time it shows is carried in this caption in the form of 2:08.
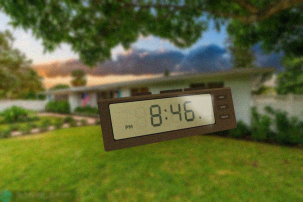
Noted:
8:46
